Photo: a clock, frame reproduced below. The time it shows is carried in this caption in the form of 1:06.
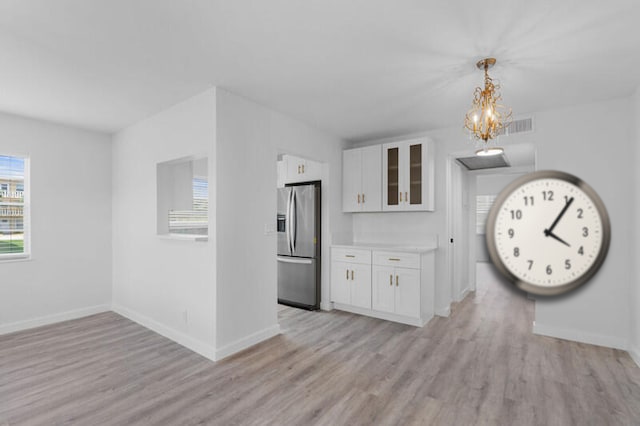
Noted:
4:06
